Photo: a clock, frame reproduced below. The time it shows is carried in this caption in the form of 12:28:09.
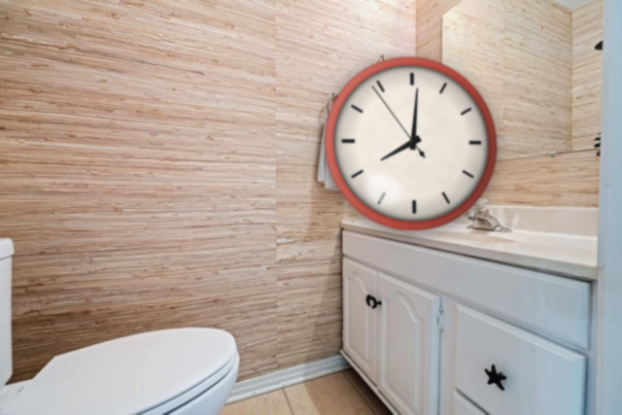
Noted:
8:00:54
